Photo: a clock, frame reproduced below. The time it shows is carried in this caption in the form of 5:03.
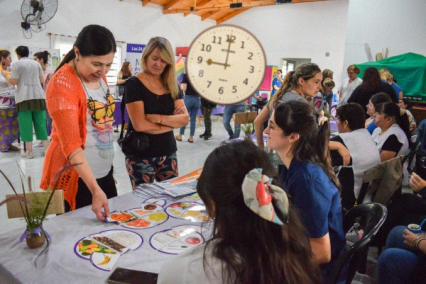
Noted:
9:00
